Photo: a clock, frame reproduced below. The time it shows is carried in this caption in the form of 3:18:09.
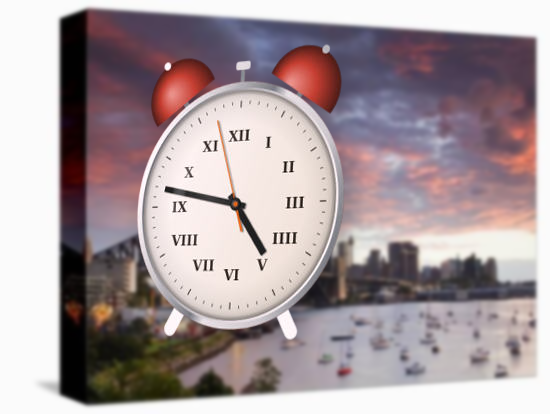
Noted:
4:46:57
